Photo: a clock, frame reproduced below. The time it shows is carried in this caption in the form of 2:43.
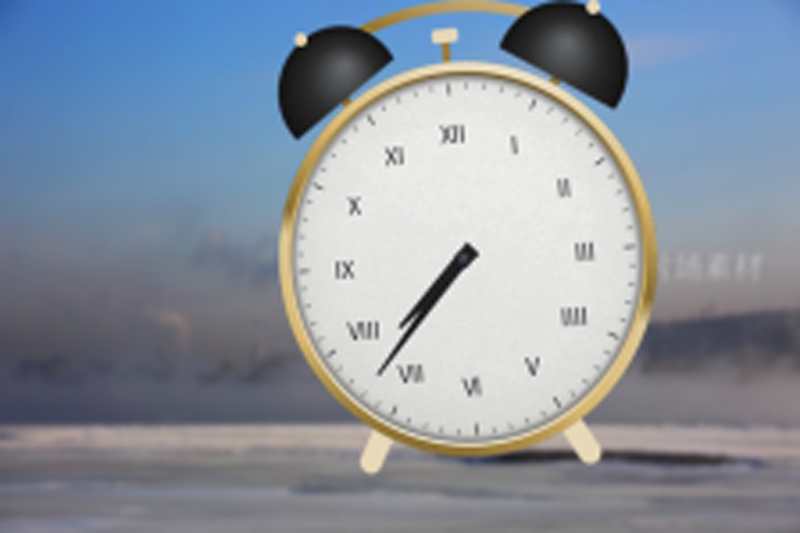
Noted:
7:37
